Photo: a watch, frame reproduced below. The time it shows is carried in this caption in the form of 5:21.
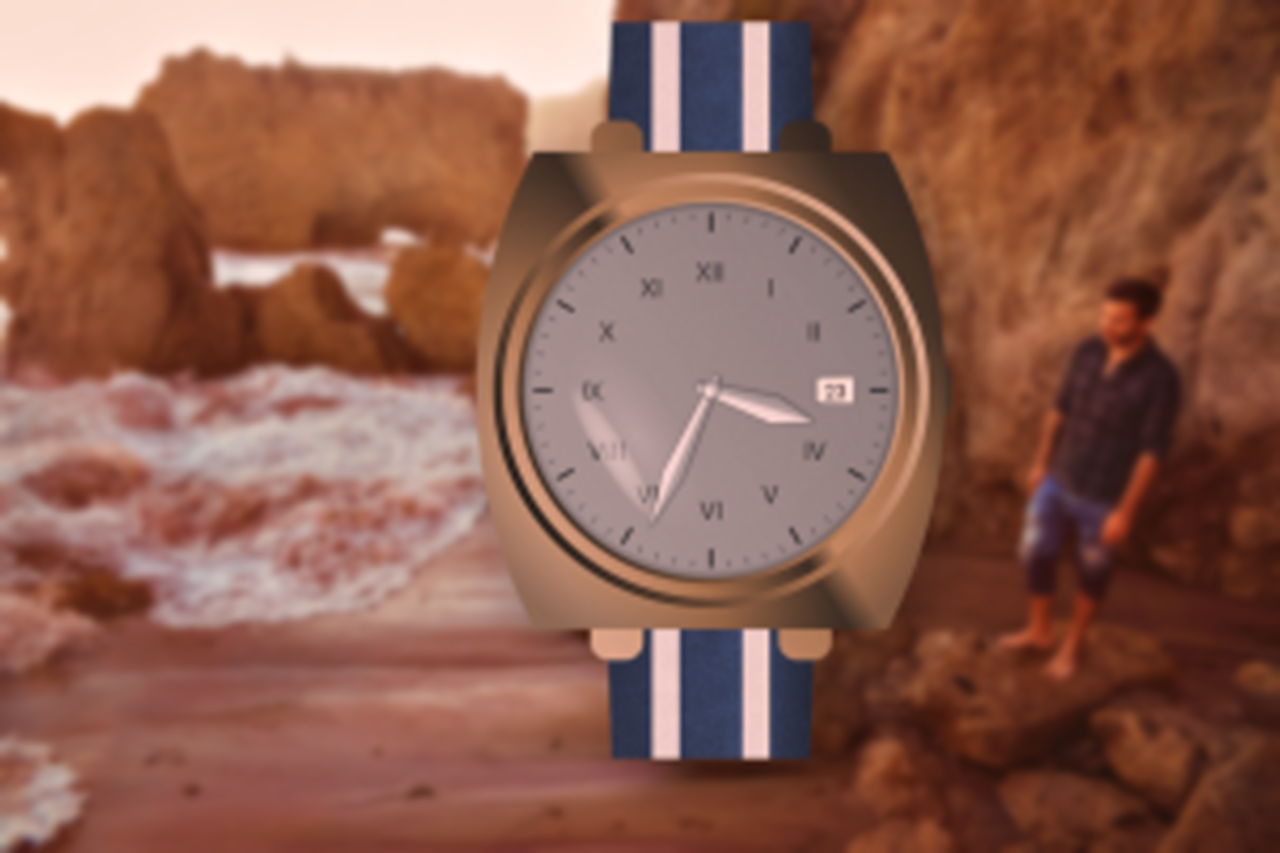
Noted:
3:34
